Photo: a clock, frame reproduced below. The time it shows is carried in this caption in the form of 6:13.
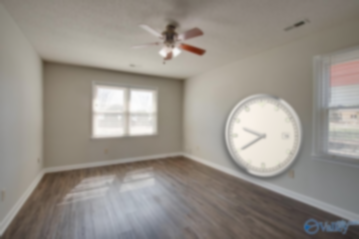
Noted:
9:40
